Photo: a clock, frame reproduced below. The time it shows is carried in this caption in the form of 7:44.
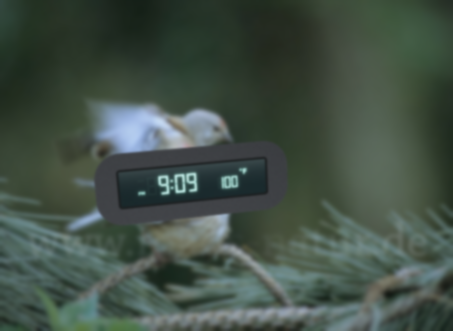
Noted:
9:09
